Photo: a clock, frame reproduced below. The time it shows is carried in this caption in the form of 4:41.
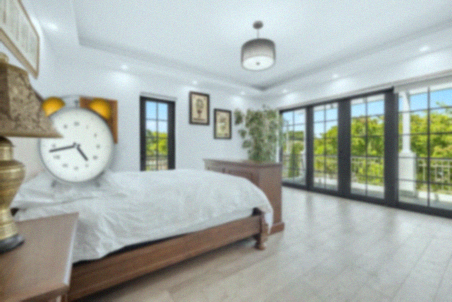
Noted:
4:43
